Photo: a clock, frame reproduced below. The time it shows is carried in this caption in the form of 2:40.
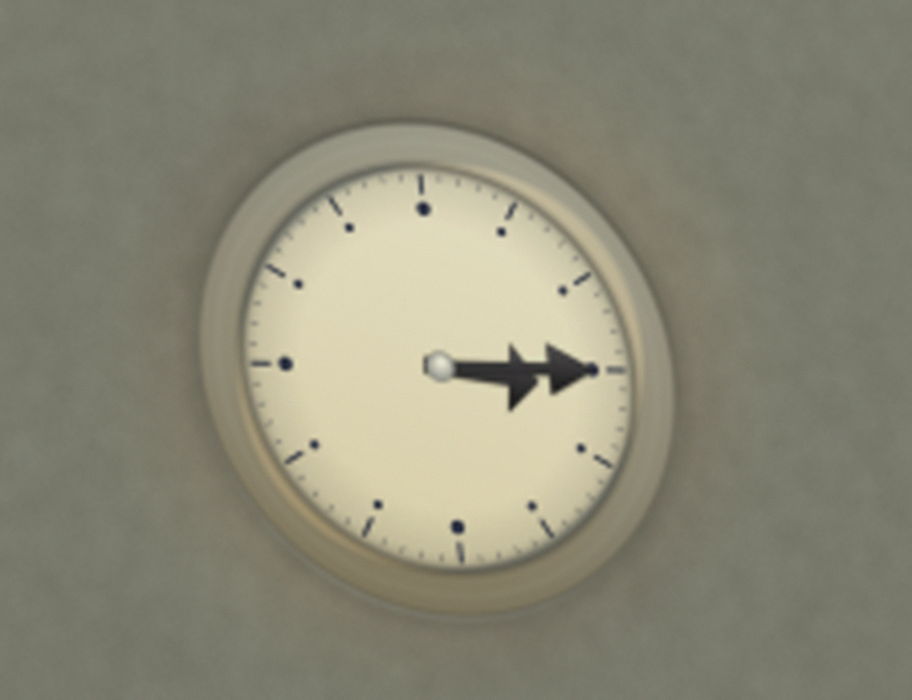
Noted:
3:15
